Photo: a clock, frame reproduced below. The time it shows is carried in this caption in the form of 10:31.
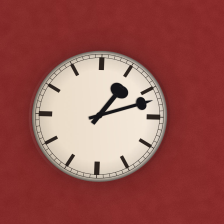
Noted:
1:12
